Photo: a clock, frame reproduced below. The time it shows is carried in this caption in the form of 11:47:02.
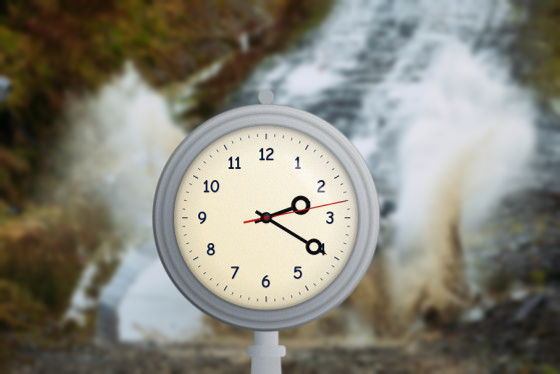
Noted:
2:20:13
